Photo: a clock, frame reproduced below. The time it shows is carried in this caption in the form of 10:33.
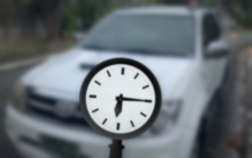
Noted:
6:15
